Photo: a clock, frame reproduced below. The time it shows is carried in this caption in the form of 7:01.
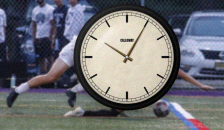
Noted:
10:05
